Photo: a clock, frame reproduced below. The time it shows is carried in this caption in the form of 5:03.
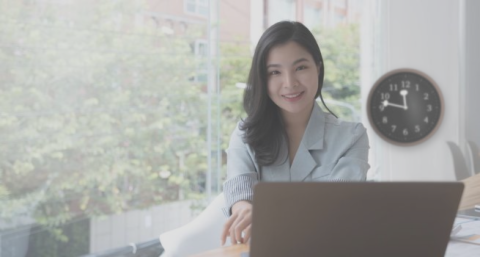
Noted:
11:47
